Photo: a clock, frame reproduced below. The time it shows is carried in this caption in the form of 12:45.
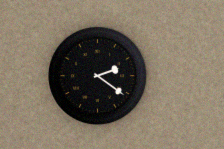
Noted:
2:21
